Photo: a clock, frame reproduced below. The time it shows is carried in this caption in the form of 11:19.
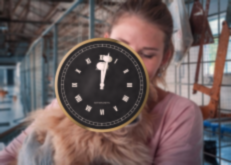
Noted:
12:02
